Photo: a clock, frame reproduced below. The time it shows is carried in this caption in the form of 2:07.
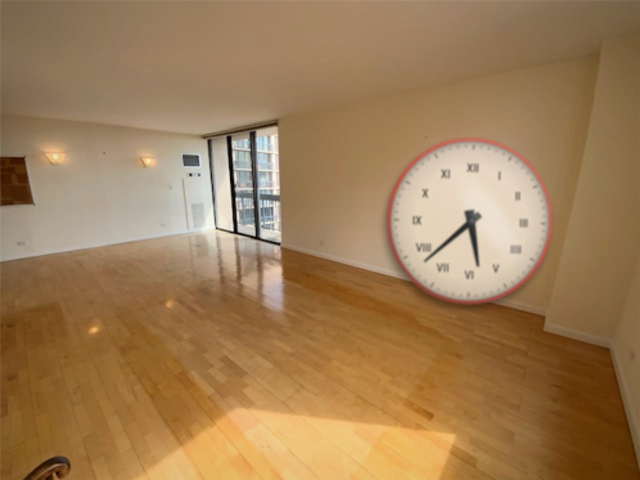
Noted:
5:38
